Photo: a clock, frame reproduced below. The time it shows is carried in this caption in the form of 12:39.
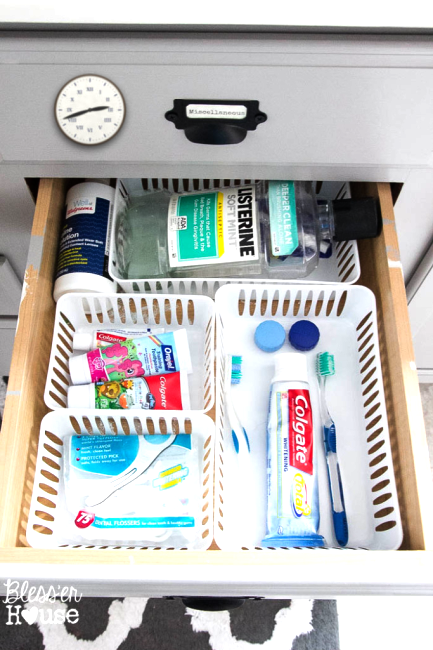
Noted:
2:42
